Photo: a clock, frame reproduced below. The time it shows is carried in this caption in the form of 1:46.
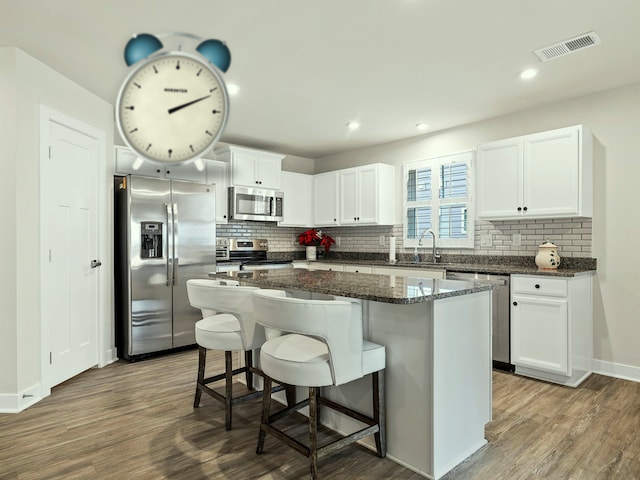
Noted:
2:11
